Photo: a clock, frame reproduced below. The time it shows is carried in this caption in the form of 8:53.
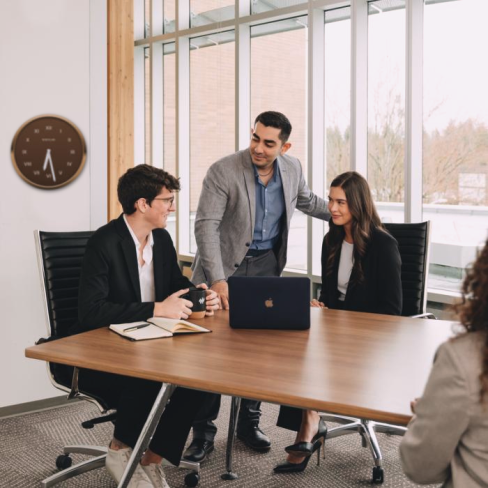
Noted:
6:28
